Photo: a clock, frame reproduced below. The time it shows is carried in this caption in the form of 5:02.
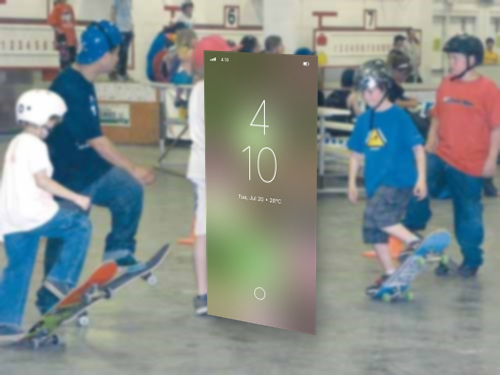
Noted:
4:10
